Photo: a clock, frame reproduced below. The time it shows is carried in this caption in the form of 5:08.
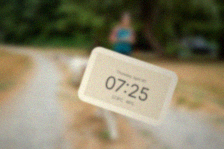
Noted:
7:25
